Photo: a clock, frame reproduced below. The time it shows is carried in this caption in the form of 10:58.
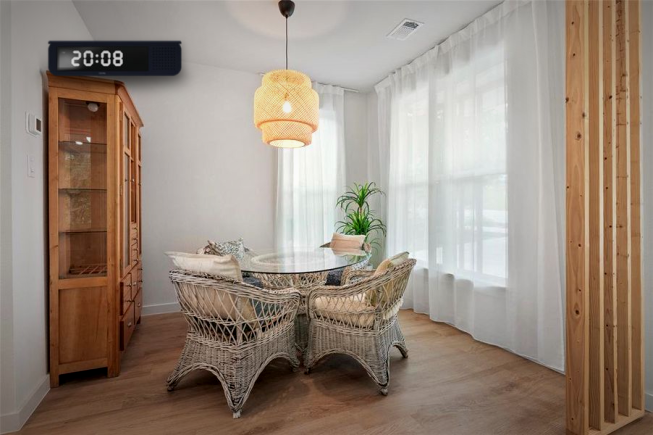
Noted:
20:08
